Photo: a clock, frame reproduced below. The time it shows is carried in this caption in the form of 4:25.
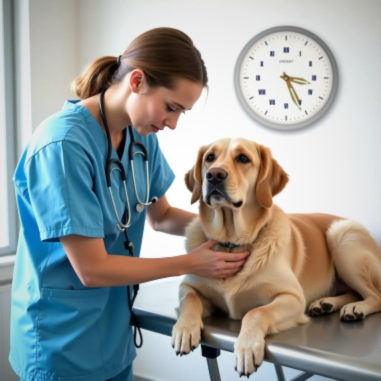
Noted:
3:26
